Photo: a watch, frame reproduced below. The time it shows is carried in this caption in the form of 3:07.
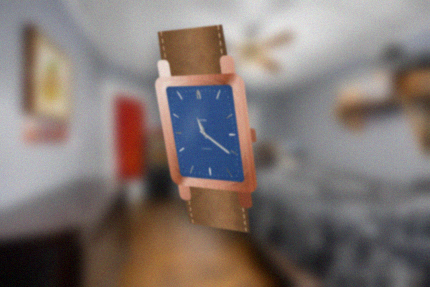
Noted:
11:21
